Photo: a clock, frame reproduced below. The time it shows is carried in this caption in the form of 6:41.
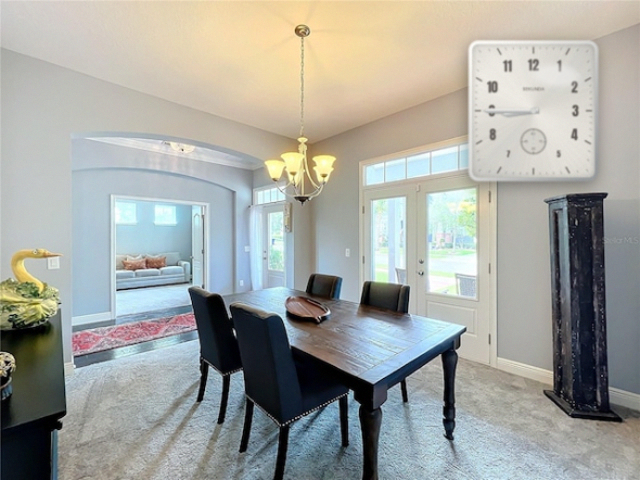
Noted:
8:45
